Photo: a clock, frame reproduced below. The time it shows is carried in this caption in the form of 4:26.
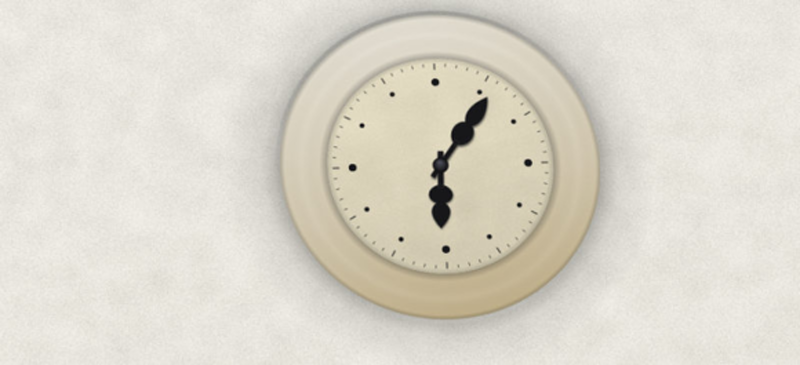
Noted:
6:06
